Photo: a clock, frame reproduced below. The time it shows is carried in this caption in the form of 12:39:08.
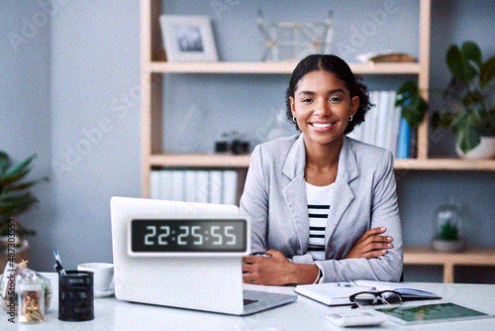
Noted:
22:25:55
